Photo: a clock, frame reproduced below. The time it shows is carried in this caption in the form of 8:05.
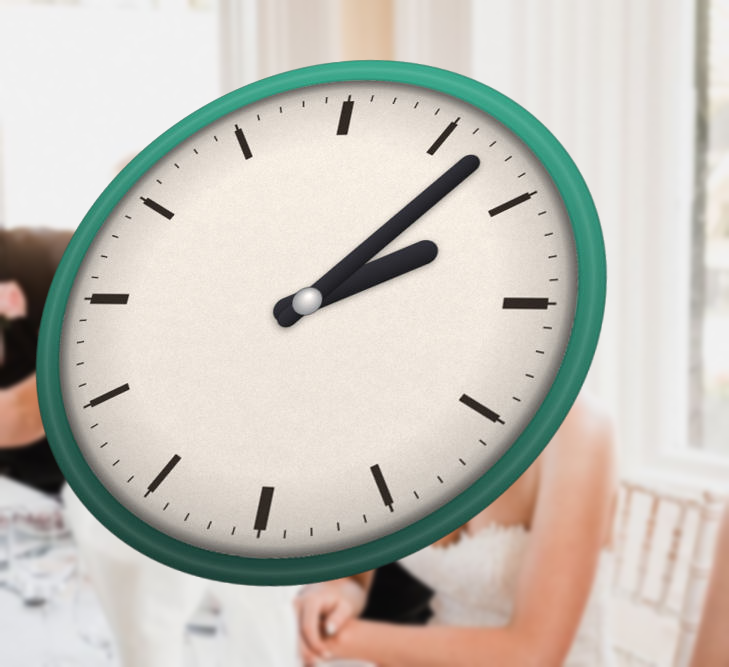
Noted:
2:07
